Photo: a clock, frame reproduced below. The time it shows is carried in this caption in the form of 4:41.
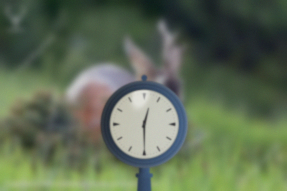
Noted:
12:30
